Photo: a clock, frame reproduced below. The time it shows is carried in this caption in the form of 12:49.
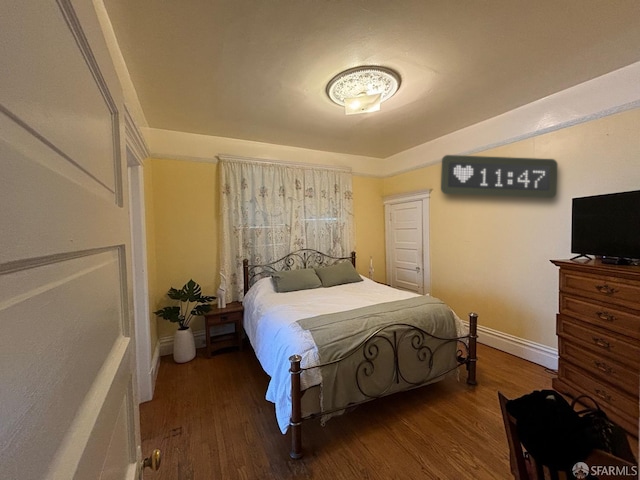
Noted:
11:47
